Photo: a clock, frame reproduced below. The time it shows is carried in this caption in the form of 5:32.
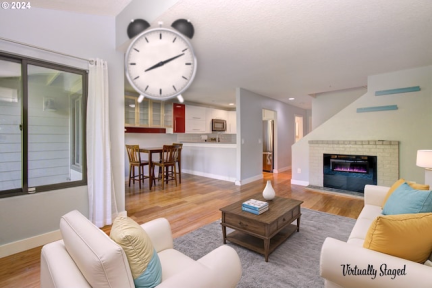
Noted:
8:11
